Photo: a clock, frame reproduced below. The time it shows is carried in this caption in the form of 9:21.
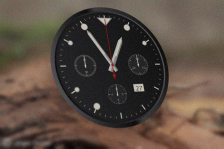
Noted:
12:55
